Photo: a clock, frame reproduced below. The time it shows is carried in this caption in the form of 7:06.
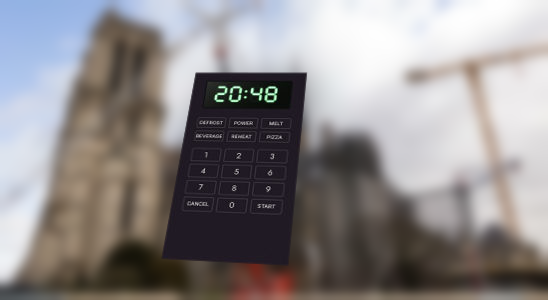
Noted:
20:48
